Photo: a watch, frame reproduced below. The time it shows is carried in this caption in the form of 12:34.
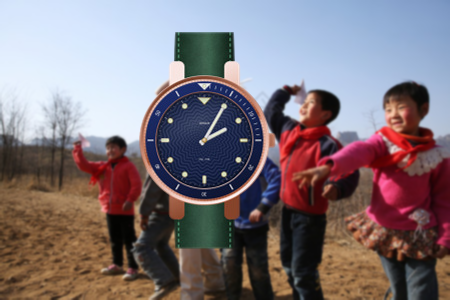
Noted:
2:05
